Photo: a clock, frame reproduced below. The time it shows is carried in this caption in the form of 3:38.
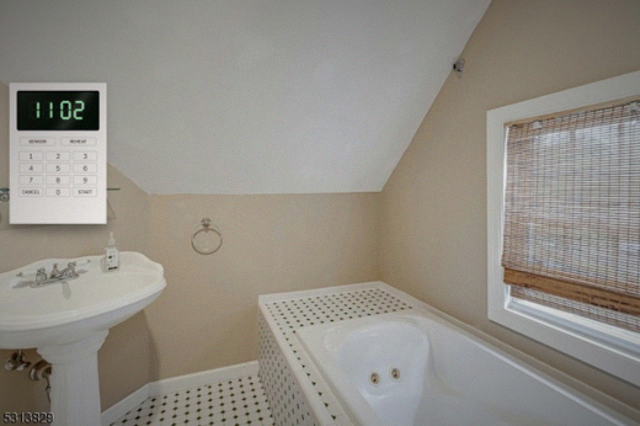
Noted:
11:02
